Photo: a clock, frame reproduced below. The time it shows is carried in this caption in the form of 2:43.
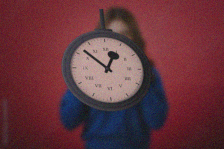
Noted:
12:52
